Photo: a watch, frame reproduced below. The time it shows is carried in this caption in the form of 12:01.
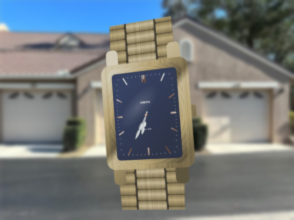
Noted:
6:35
